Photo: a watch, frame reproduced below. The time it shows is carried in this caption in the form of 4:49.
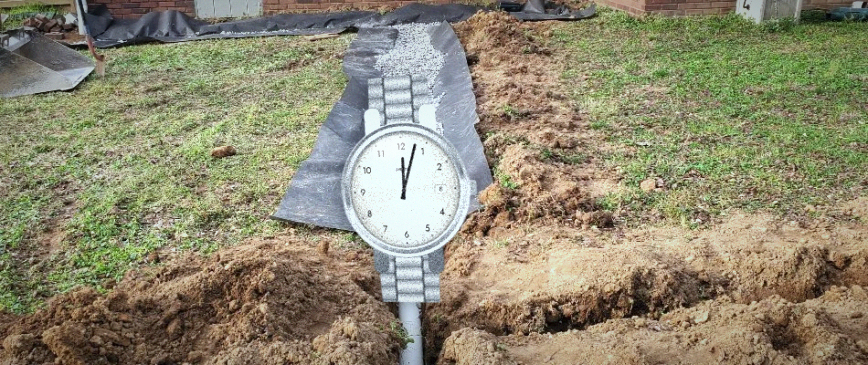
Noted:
12:03
